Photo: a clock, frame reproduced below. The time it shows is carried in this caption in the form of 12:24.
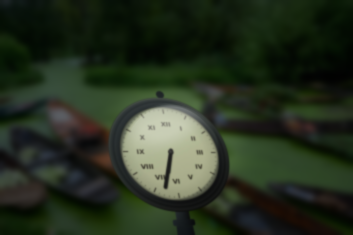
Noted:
6:33
